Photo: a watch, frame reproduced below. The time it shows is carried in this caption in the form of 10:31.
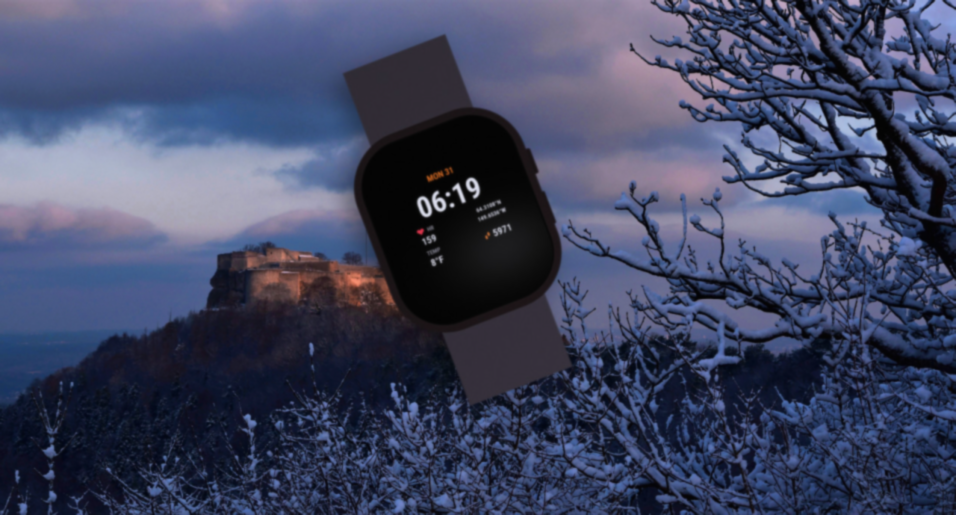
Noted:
6:19
